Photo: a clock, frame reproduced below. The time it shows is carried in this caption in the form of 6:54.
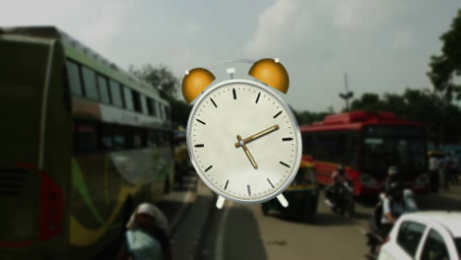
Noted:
5:12
